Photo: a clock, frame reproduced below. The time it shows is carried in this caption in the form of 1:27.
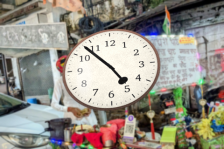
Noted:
4:53
